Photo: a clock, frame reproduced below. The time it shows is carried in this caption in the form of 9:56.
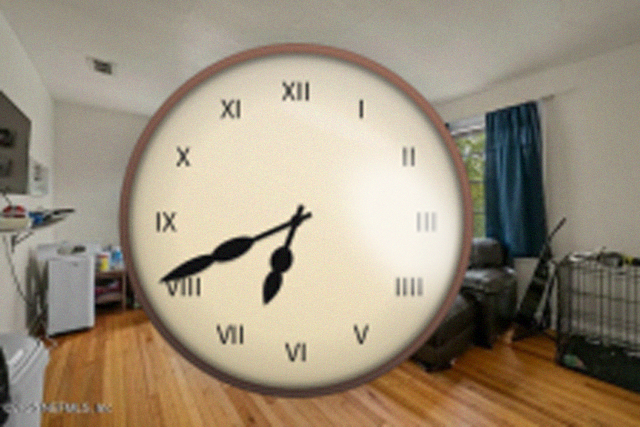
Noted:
6:41
